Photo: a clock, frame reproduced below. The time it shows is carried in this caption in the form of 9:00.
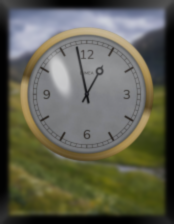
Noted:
12:58
